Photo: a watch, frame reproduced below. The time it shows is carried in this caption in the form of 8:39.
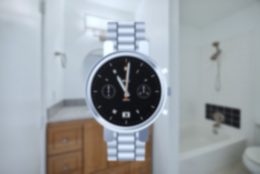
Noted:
11:01
